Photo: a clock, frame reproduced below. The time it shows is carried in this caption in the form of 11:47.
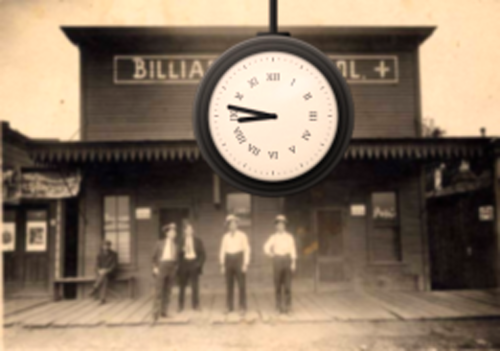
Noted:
8:47
